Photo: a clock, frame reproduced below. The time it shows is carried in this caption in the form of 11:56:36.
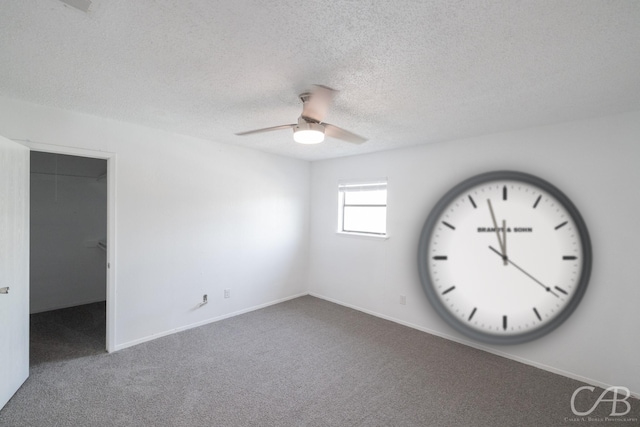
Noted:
11:57:21
